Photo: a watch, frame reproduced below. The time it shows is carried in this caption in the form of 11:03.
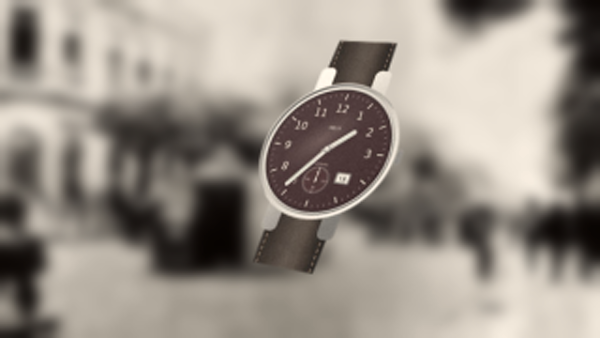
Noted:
1:36
